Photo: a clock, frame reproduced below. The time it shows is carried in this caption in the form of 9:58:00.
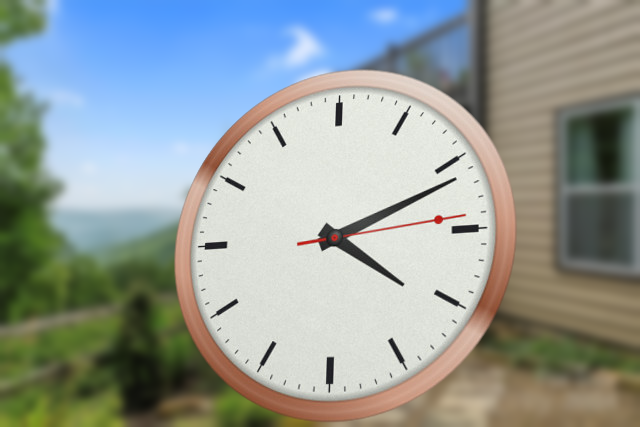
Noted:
4:11:14
